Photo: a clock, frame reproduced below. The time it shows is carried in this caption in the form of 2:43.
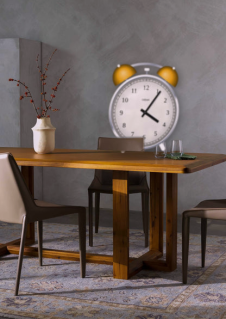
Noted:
4:06
